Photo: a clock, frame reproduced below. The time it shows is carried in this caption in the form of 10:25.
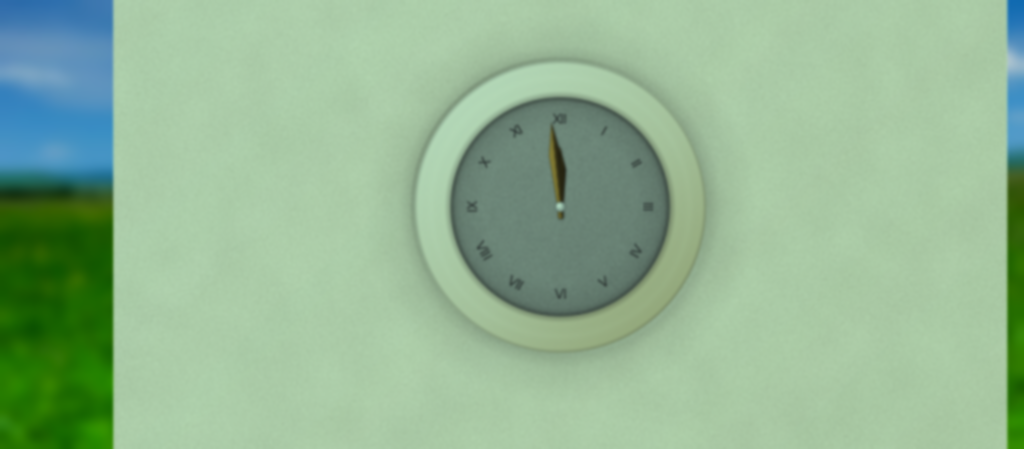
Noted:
11:59
